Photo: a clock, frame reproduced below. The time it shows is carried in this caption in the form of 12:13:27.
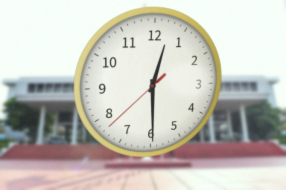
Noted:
12:29:38
